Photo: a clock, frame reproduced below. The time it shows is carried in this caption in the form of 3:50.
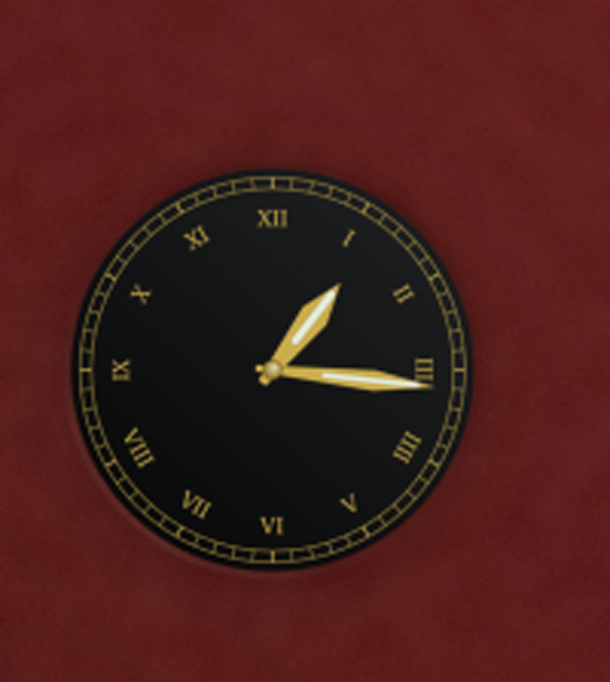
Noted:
1:16
